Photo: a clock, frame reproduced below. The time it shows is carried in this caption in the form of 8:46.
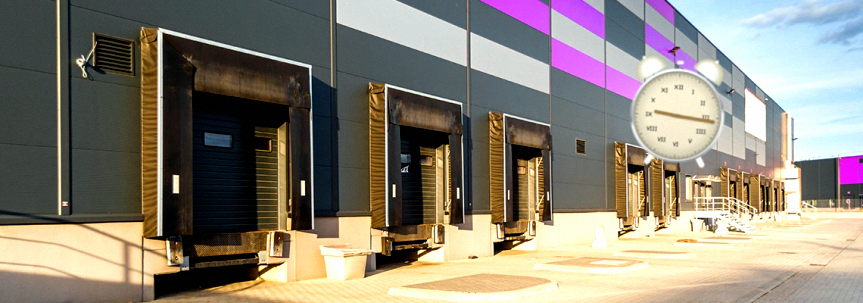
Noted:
9:16
